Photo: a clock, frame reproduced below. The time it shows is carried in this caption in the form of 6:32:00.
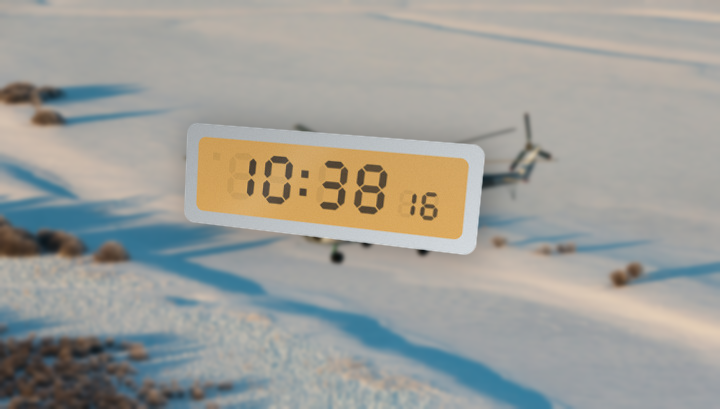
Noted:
10:38:16
